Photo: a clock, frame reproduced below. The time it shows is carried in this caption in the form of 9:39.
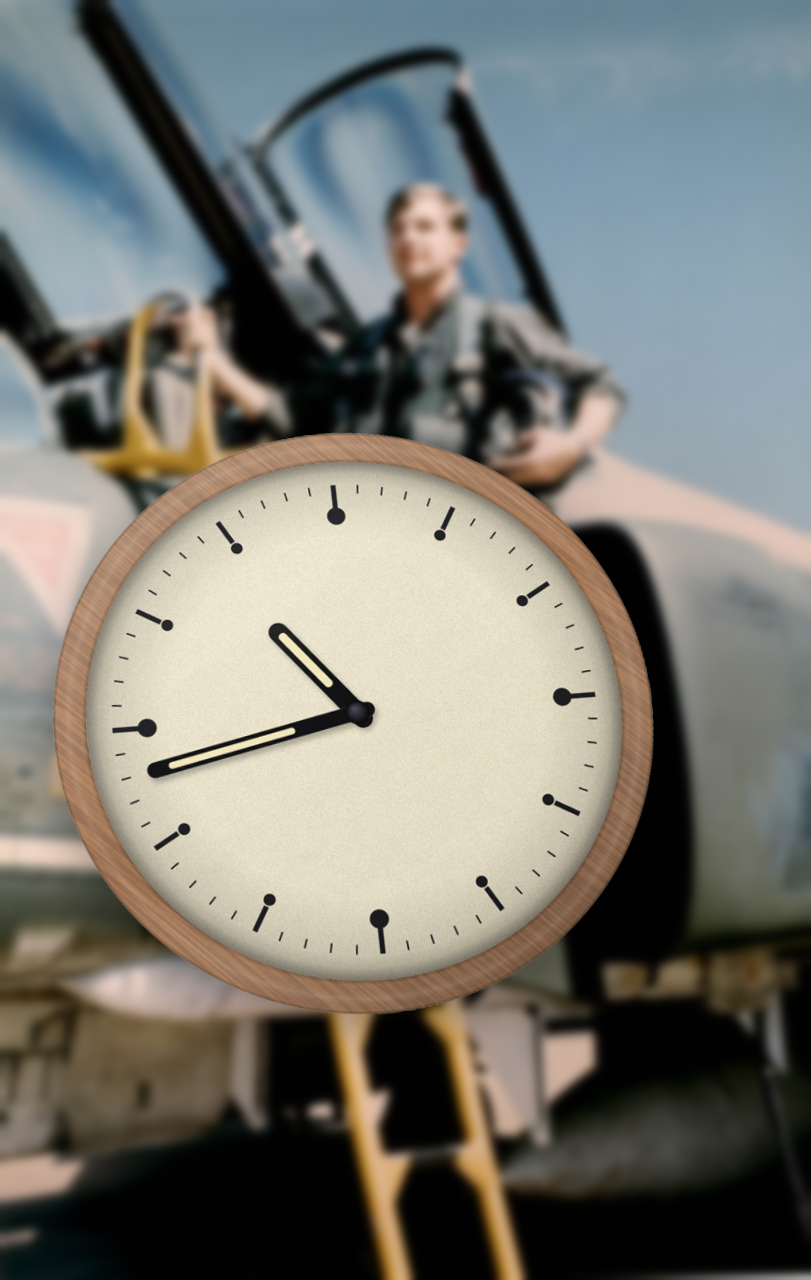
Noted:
10:43
